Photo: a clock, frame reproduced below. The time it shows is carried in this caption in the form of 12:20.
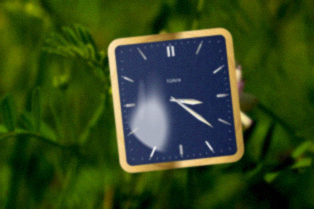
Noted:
3:22
